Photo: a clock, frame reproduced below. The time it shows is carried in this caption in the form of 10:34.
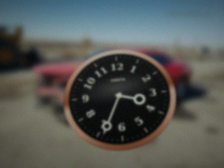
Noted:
3:34
